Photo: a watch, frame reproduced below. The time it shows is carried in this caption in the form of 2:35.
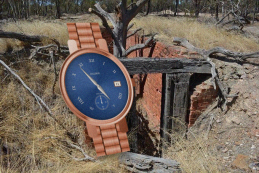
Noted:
4:54
